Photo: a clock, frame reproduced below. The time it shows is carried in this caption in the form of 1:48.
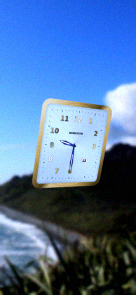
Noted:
9:30
